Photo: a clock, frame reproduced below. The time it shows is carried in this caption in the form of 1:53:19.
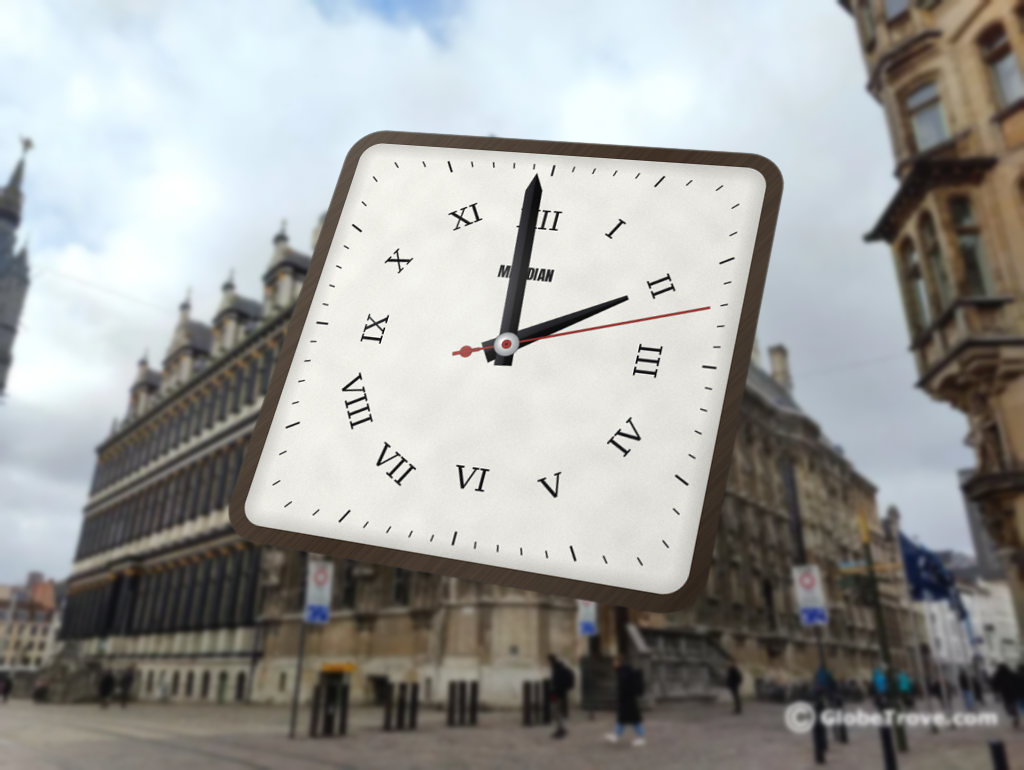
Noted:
1:59:12
